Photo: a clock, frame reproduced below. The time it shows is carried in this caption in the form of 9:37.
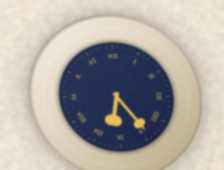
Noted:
6:24
